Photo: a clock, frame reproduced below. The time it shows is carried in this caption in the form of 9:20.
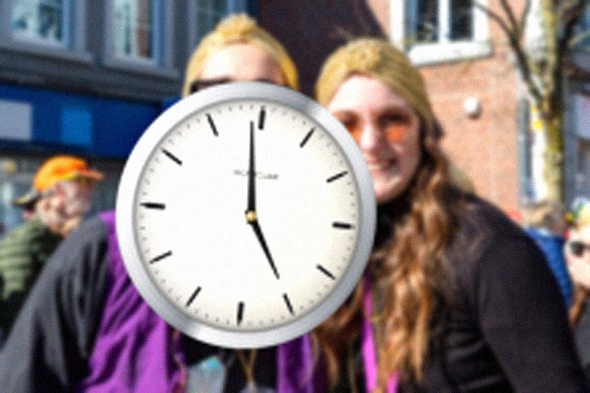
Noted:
4:59
